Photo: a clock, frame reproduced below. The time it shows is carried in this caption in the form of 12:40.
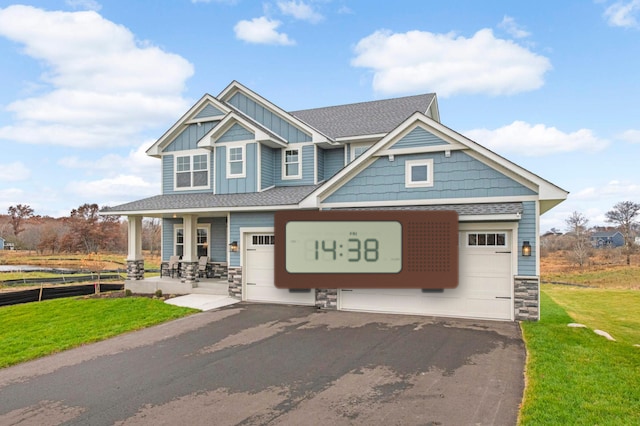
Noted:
14:38
